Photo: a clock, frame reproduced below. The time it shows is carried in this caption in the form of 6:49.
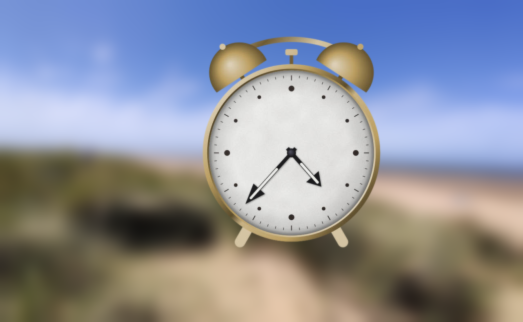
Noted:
4:37
